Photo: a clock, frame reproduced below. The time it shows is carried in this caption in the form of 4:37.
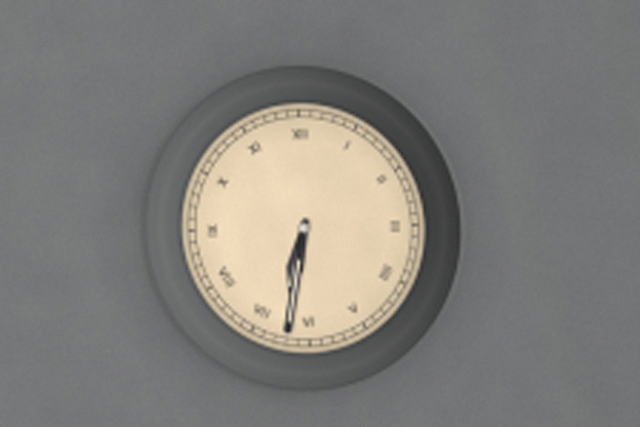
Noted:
6:32
